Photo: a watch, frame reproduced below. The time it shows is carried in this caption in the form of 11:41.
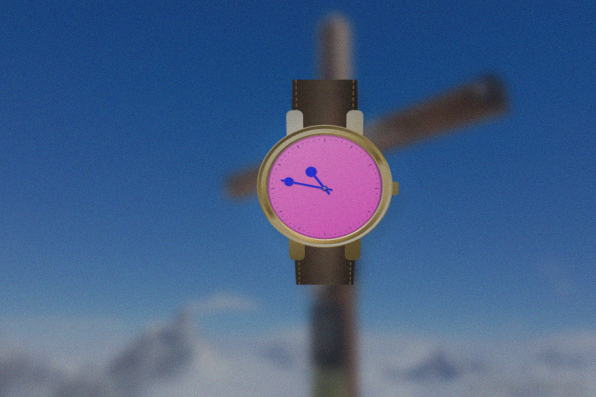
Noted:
10:47
